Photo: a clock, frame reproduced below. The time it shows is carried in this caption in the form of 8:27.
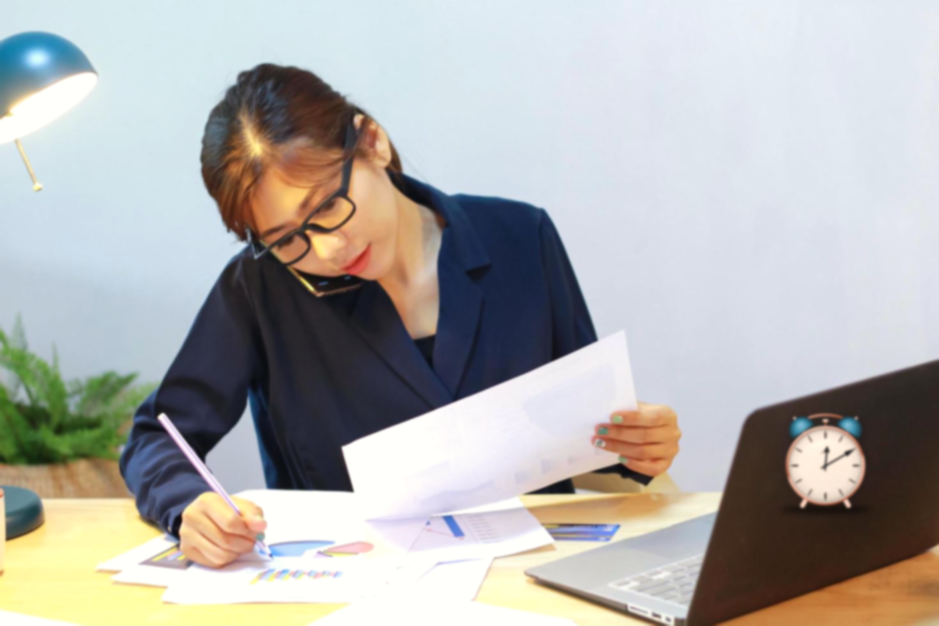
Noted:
12:10
